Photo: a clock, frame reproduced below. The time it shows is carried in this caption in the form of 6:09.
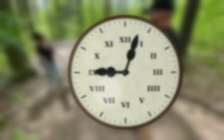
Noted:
9:03
